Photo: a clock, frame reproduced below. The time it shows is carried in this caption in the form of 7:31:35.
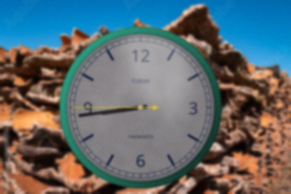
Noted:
8:43:45
